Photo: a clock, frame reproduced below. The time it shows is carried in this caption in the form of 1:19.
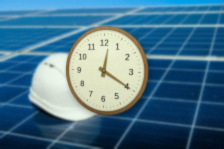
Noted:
12:20
